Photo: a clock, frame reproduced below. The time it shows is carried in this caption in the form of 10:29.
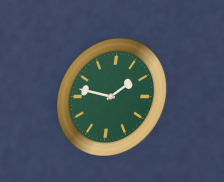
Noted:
1:47
